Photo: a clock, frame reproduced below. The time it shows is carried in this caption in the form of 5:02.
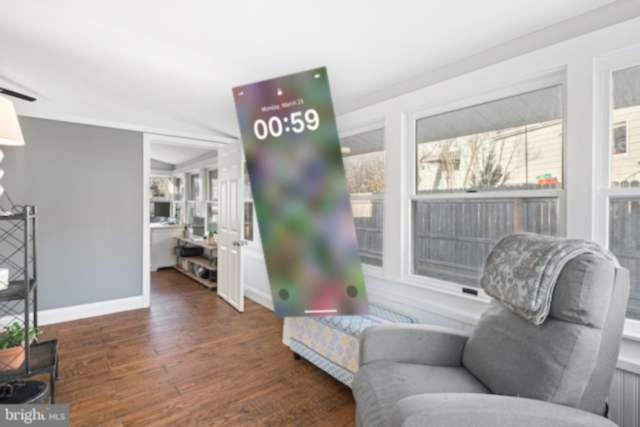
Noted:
0:59
